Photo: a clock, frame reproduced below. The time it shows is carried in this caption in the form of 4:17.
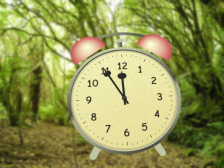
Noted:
11:55
